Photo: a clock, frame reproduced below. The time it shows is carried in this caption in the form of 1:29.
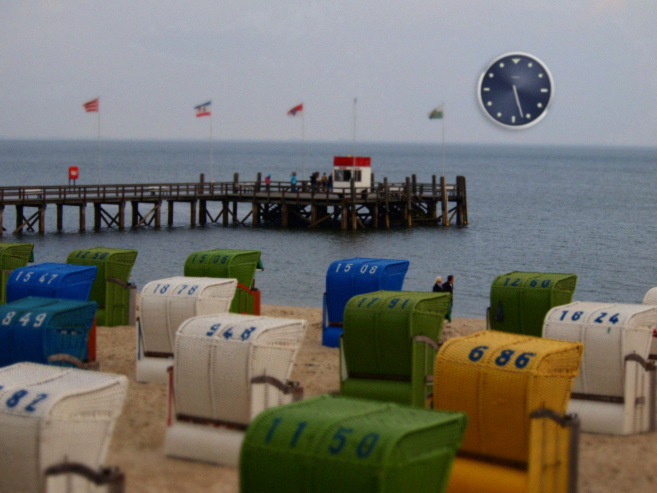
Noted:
5:27
